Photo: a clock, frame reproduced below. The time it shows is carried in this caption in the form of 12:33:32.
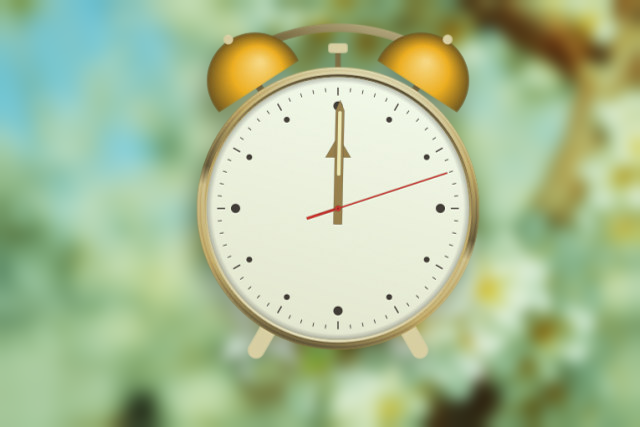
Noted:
12:00:12
